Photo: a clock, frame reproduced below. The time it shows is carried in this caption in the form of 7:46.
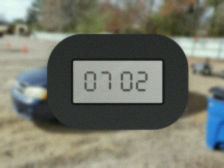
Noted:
7:02
